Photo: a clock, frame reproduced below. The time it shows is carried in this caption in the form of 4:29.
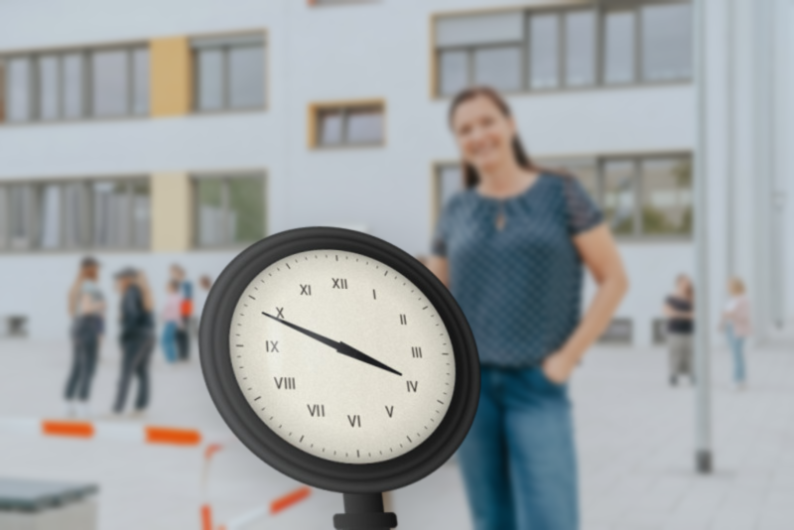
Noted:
3:49
